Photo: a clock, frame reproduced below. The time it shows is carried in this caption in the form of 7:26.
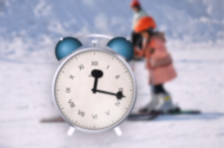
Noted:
12:17
